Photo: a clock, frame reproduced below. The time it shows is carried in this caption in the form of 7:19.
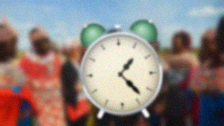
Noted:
1:23
